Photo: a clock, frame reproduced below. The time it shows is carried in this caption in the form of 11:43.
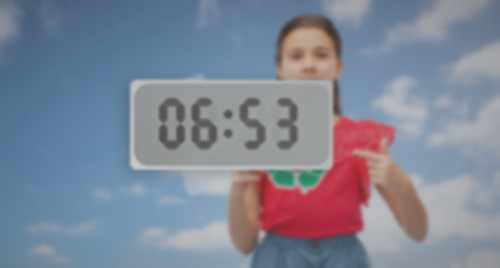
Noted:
6:53
